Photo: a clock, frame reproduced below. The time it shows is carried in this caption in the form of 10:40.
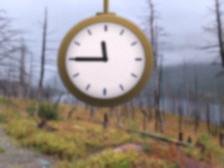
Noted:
11:45
